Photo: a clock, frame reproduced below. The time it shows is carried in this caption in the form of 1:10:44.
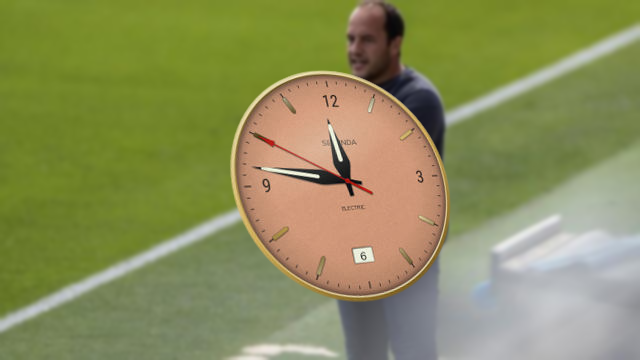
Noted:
11:46:50
